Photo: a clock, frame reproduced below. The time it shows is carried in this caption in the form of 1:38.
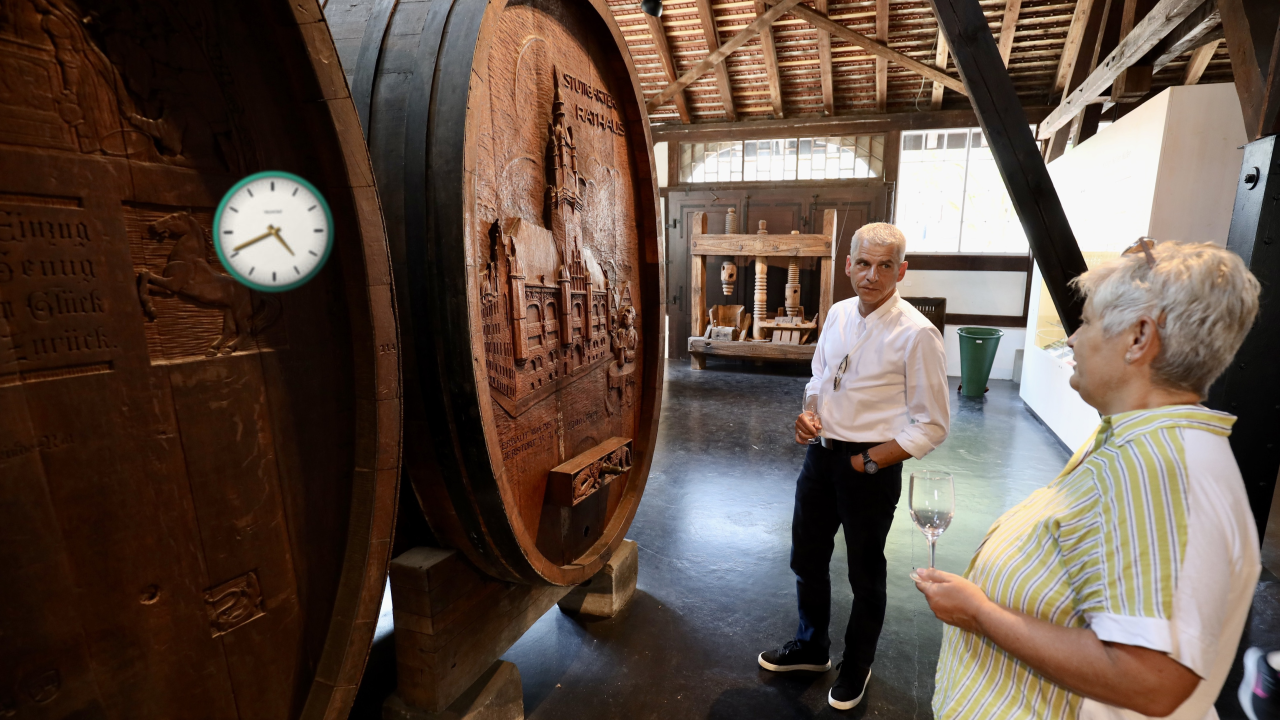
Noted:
4:41
